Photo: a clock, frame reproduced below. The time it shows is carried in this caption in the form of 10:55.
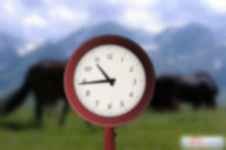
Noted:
10:44
